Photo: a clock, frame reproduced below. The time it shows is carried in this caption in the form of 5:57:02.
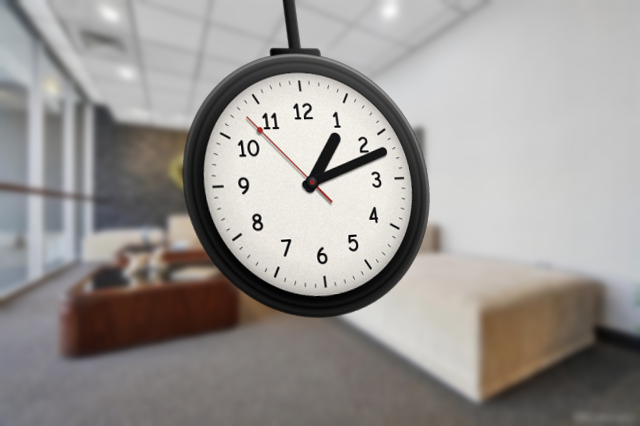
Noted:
1:11:53
